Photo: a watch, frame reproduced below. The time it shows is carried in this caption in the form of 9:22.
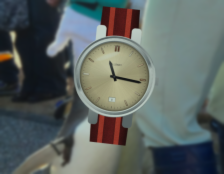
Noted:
11:16
